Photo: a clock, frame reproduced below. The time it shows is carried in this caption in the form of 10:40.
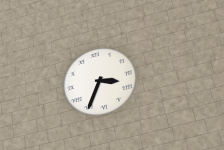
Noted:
3:35
